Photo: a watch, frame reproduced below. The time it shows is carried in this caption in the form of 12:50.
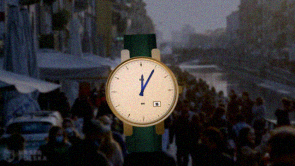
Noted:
12:05
